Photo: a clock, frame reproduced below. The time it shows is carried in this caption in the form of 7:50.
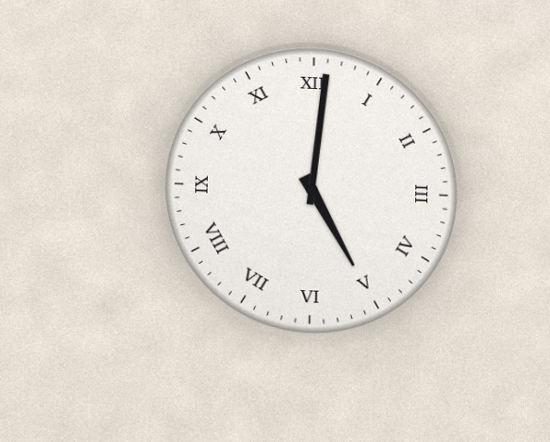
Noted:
5:01
